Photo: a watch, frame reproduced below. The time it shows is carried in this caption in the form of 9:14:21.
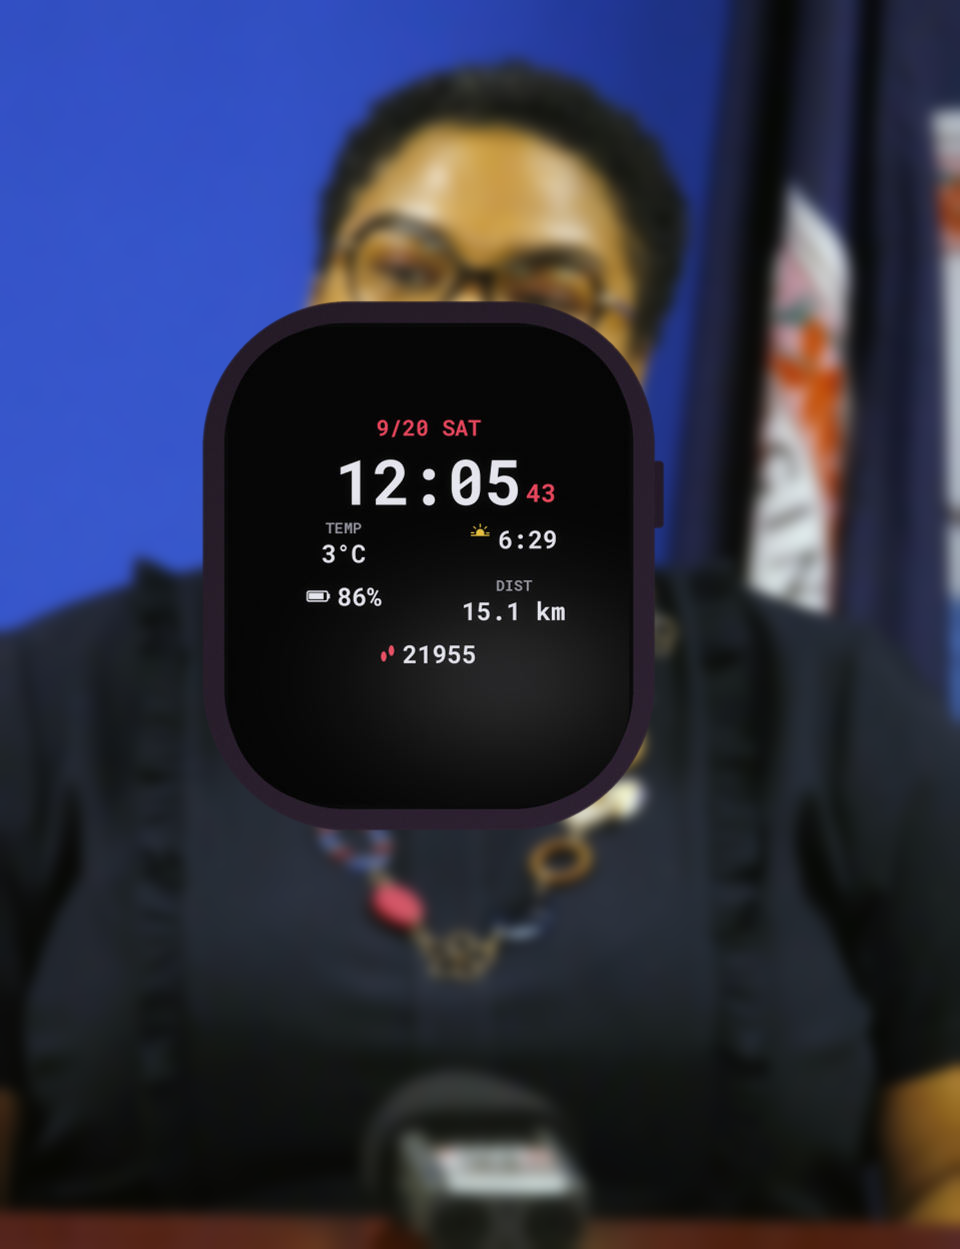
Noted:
12:05:43
